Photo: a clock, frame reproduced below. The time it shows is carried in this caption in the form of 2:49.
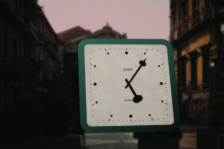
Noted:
5:06
